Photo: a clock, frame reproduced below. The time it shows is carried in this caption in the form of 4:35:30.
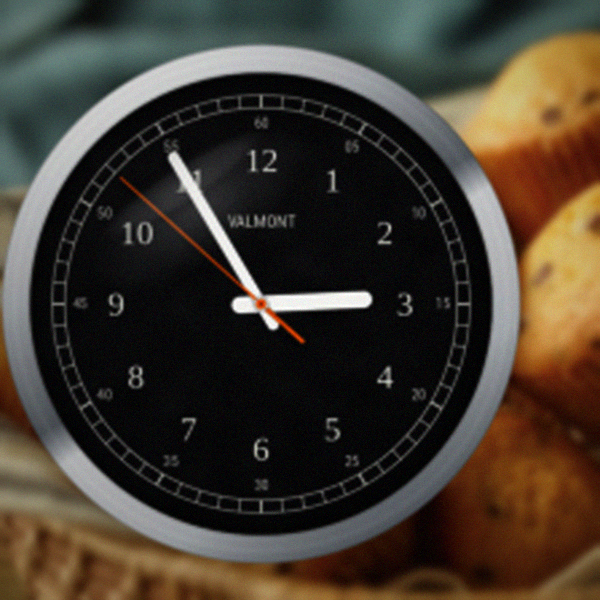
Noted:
2:54:52
